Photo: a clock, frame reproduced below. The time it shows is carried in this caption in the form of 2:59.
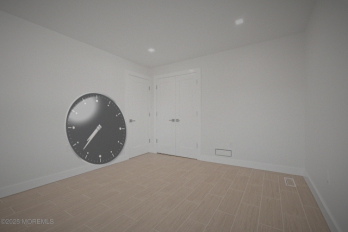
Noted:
7:37
